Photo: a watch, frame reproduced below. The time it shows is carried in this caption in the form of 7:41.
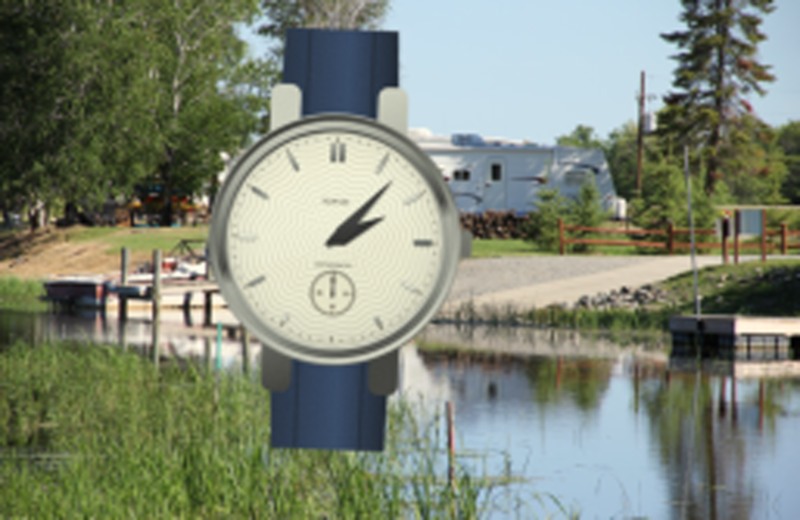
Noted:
2:07
